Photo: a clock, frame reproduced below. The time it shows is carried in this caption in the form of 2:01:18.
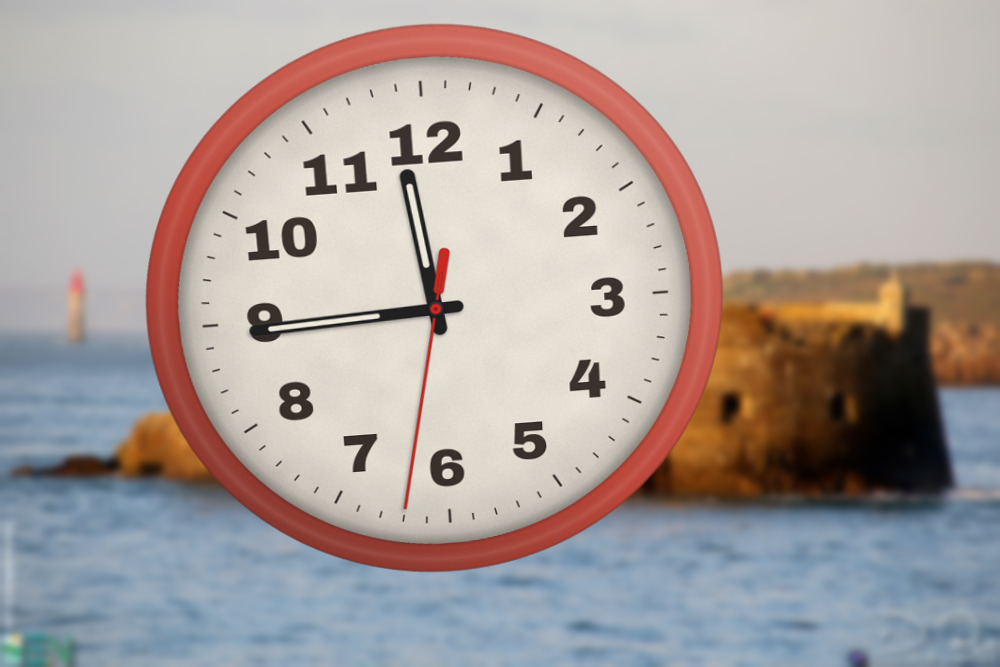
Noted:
11:44:32
